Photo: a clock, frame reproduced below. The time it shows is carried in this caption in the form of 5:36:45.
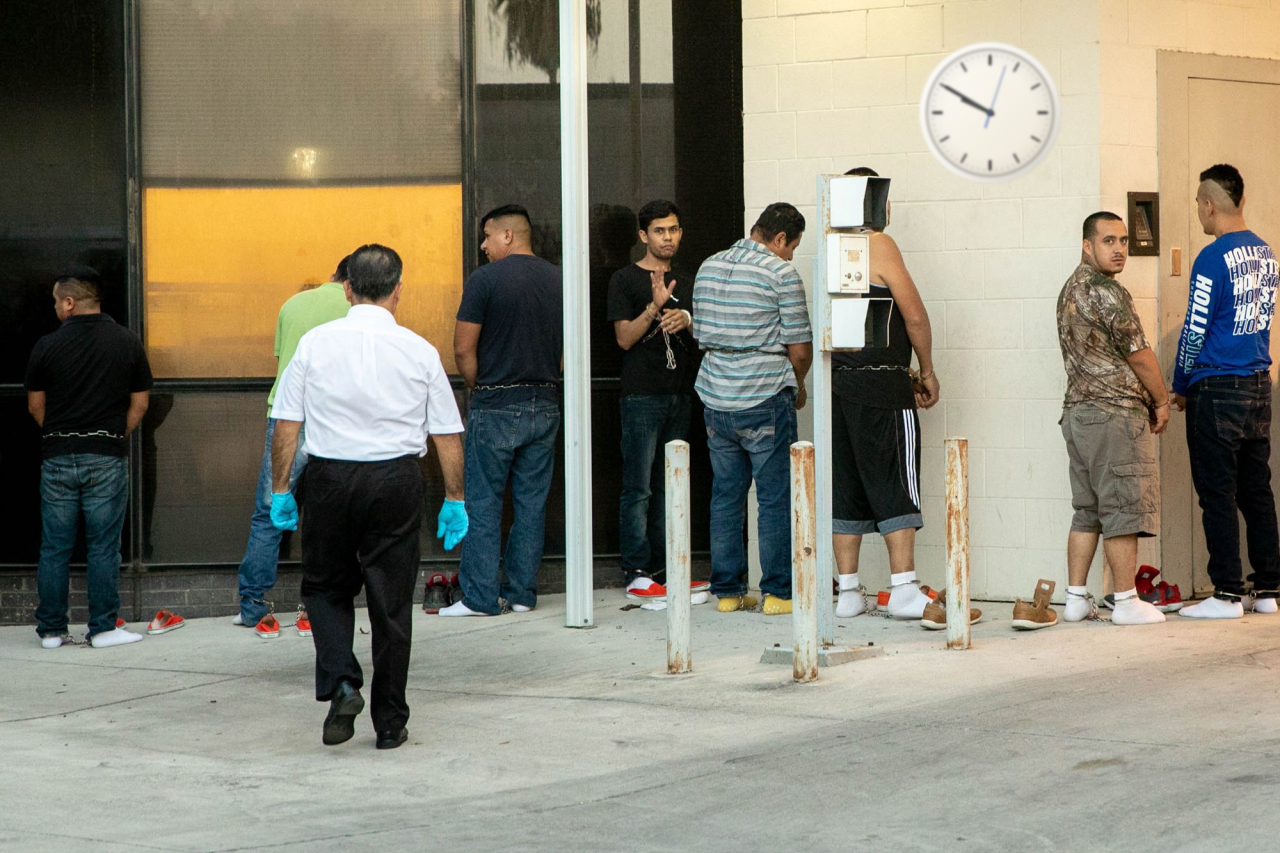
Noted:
9:50:03
